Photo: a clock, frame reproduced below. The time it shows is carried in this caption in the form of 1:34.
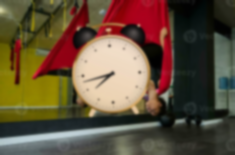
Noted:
7:43
